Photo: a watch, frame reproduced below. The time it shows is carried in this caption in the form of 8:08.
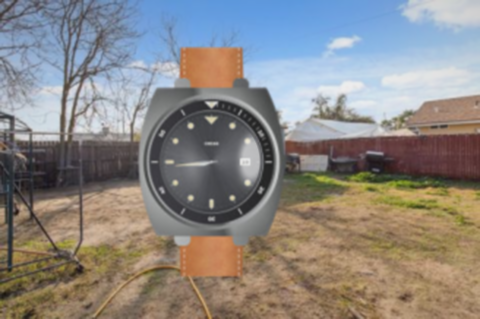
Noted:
8:44
